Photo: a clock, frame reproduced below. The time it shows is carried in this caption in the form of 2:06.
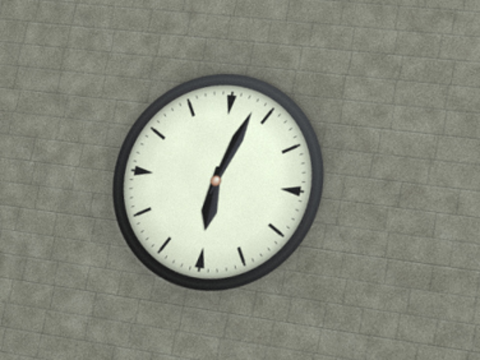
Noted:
6:03
